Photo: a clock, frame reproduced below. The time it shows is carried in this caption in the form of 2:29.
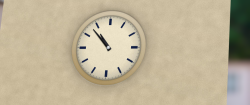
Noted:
10:53
